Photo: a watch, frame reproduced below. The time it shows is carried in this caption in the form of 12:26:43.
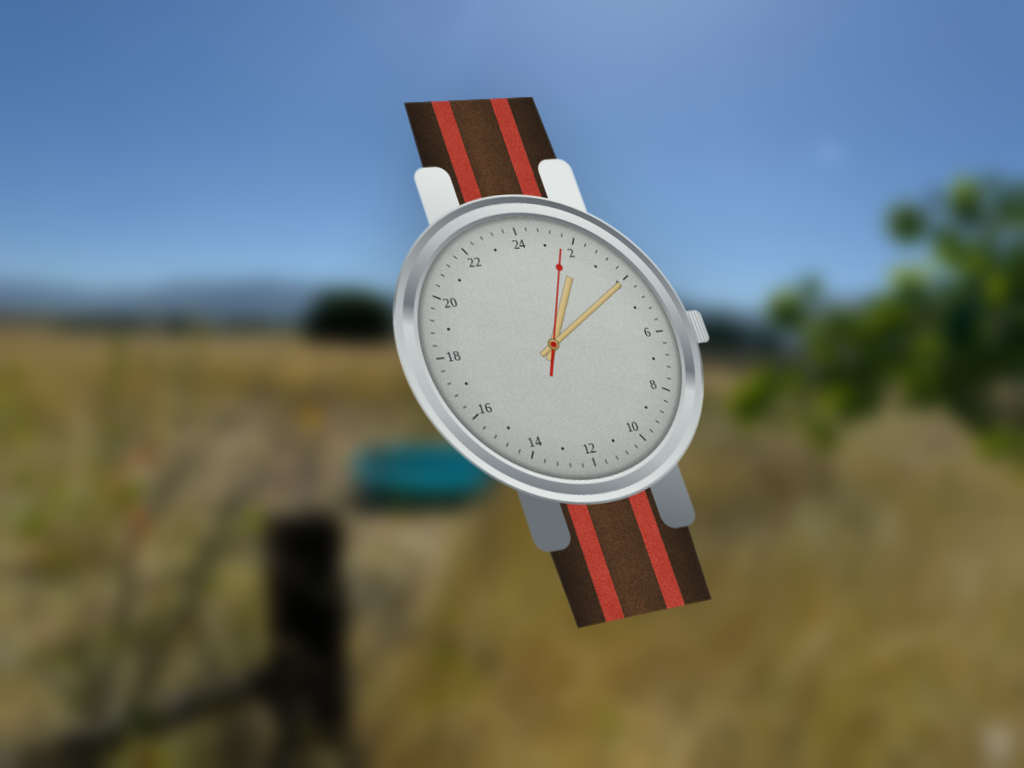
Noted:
2:10:04
